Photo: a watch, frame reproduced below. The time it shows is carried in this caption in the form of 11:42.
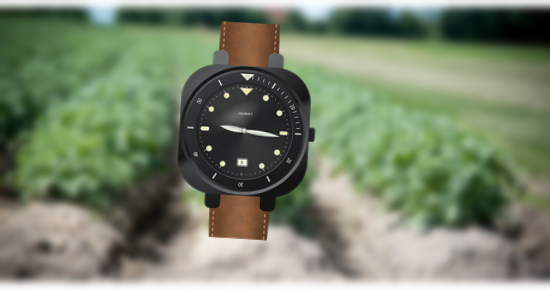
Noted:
9:16
